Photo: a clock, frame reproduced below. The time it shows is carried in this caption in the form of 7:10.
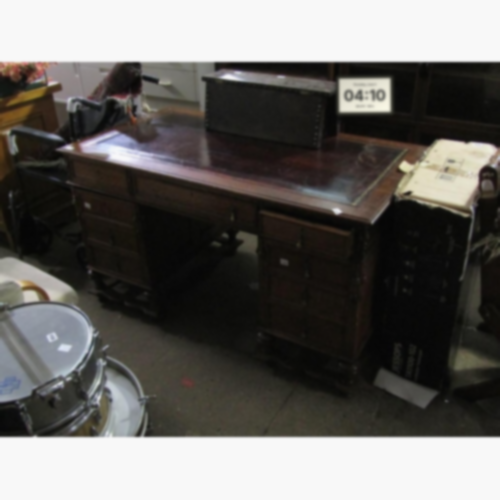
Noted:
4:10
